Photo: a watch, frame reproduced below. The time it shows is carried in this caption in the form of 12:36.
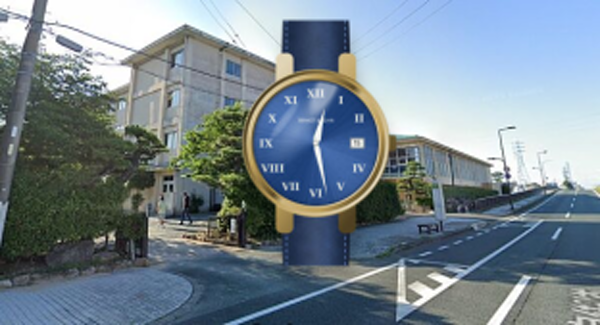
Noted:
12:28
